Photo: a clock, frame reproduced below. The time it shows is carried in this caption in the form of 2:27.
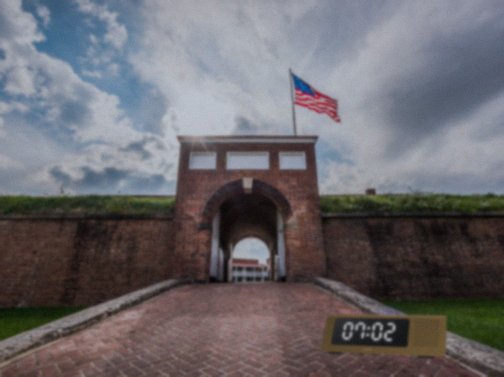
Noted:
7:02
